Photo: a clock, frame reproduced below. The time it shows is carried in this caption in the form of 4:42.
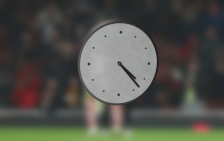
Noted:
4:23
